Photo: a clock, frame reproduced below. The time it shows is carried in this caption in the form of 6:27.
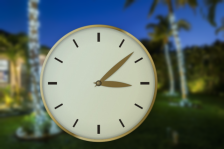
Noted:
3:08
